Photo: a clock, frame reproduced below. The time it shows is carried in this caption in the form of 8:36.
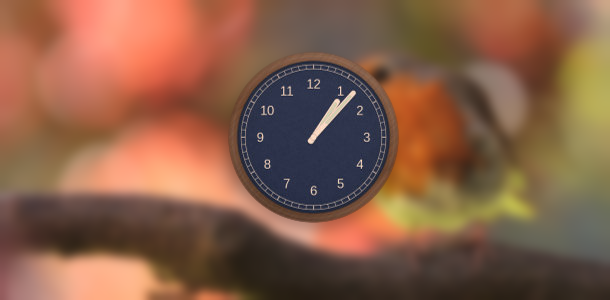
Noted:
1:07
